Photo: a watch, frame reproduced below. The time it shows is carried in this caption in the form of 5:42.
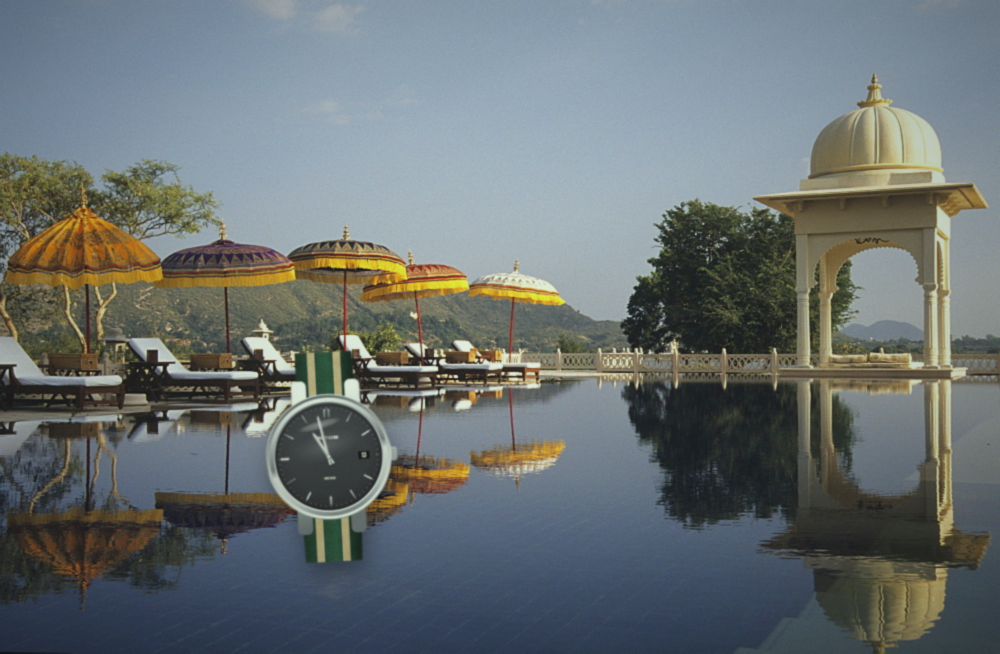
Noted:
10:58
